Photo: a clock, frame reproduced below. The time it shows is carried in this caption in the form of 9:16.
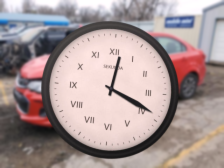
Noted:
12:19
